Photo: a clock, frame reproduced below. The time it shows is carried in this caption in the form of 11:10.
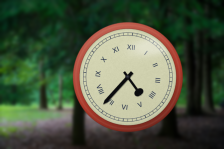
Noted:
4:36
